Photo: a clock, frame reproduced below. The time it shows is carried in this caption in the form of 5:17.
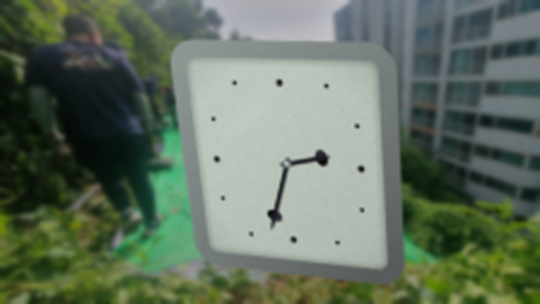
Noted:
2:33
